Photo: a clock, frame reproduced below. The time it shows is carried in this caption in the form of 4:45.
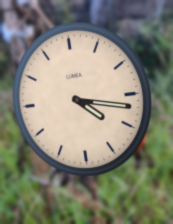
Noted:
4:17
